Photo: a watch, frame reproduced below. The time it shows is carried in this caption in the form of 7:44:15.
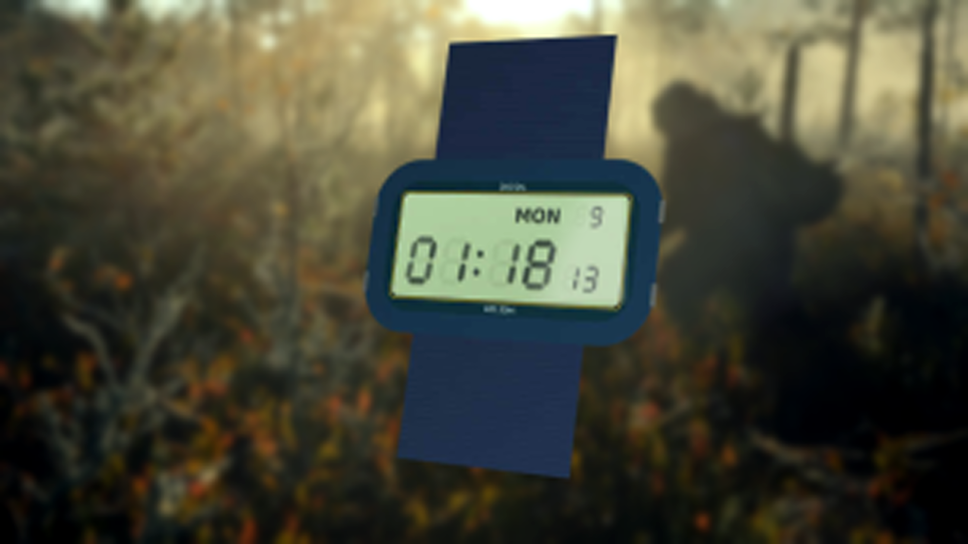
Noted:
1:18:13
